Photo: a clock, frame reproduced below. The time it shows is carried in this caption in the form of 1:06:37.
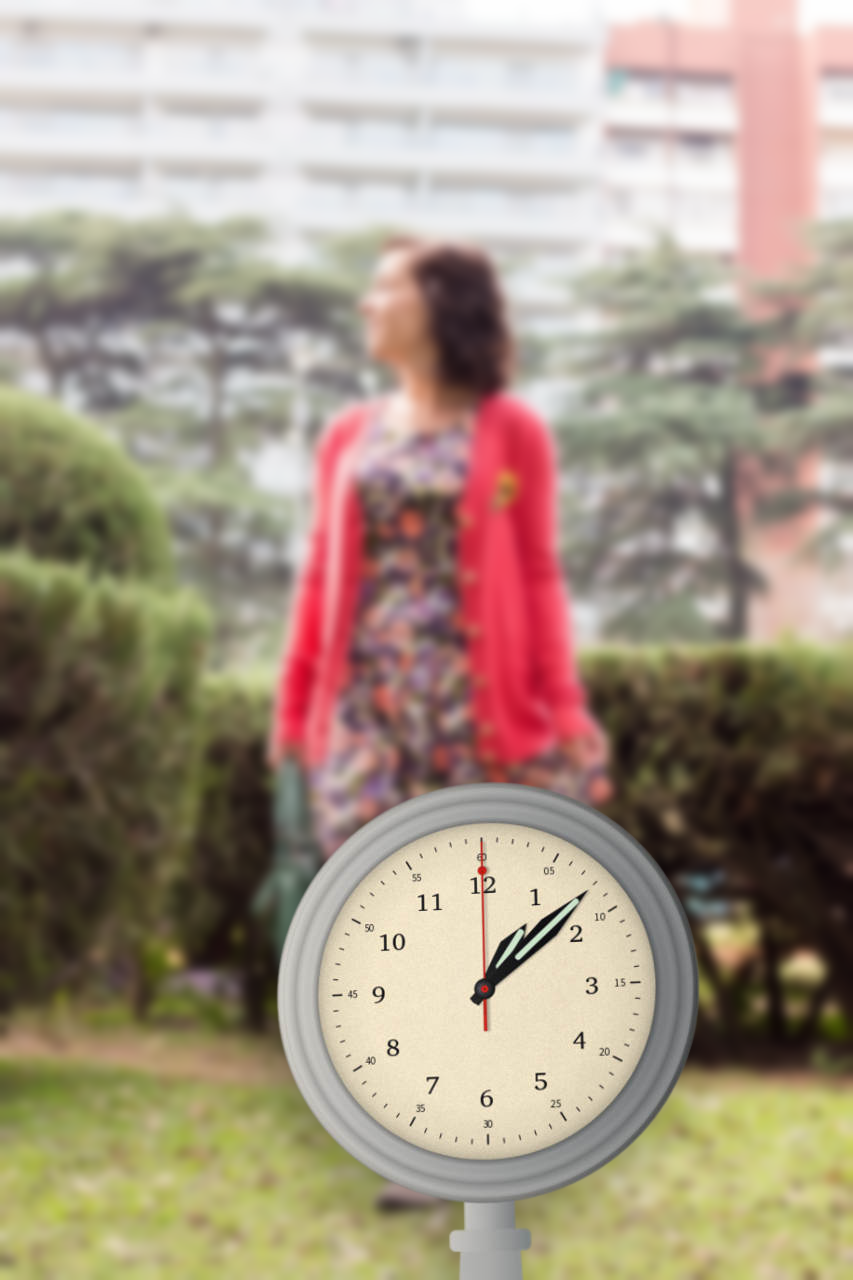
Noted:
1:08:00
